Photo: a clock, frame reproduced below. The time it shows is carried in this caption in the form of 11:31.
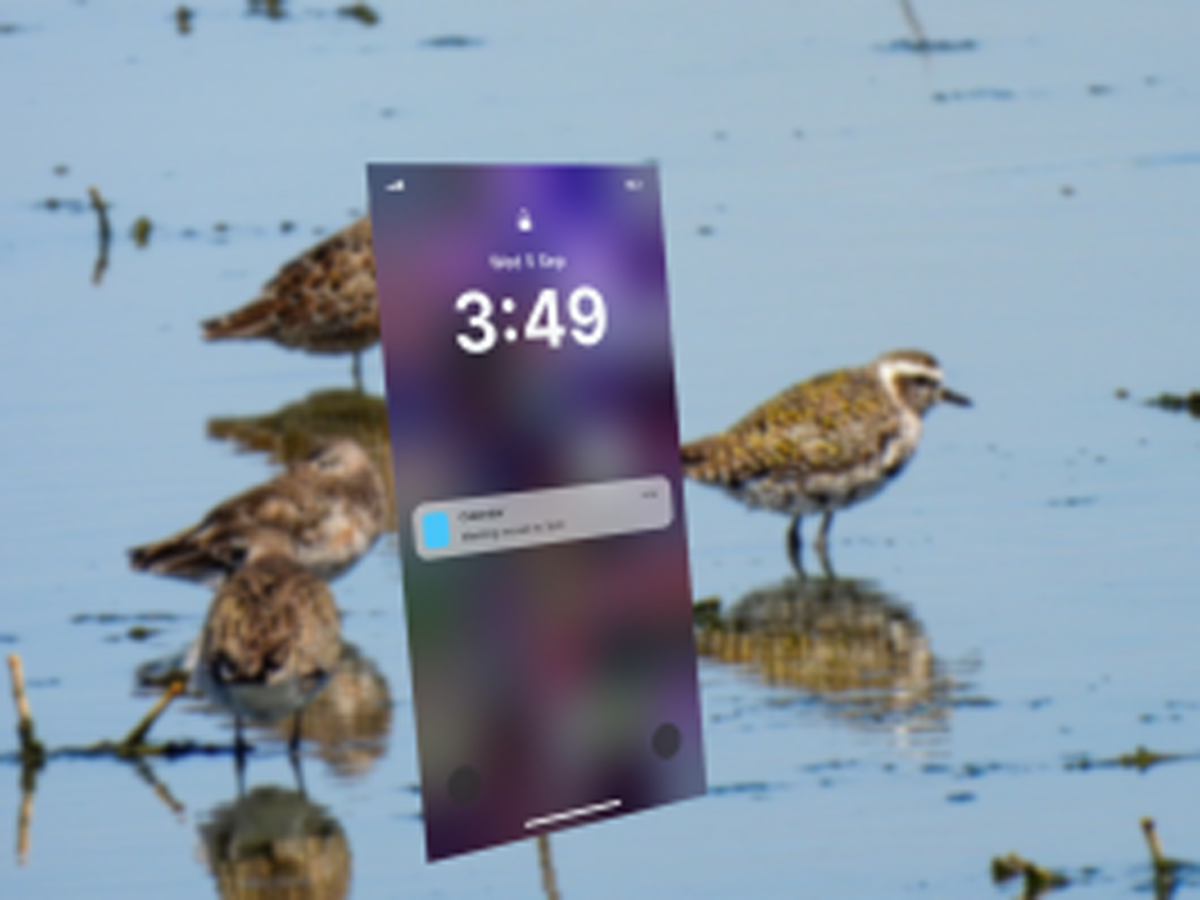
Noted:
3:49
